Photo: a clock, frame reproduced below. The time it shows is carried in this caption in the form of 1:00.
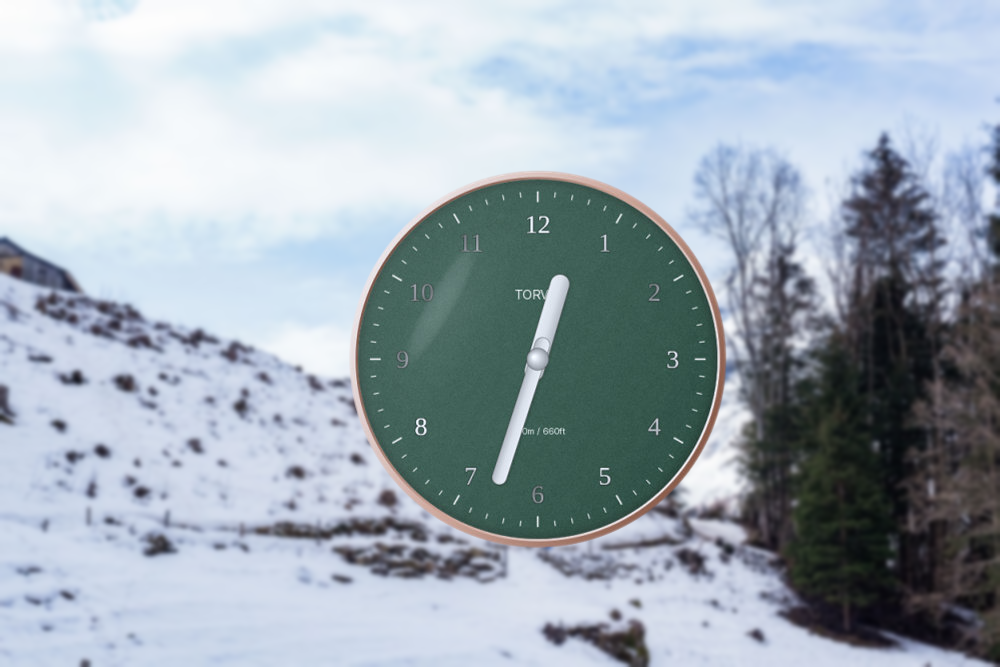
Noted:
12:33
